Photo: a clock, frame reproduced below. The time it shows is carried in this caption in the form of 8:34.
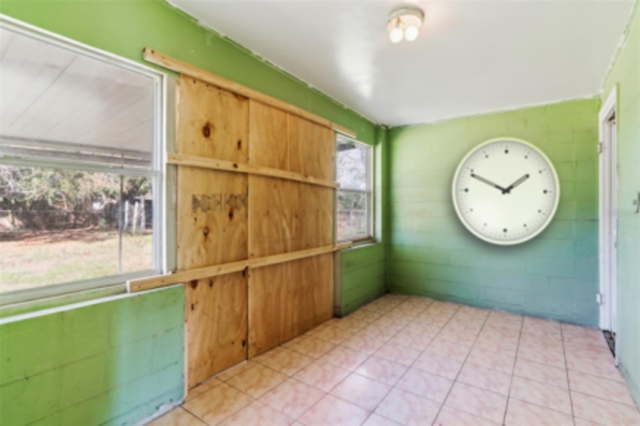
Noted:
1:49
